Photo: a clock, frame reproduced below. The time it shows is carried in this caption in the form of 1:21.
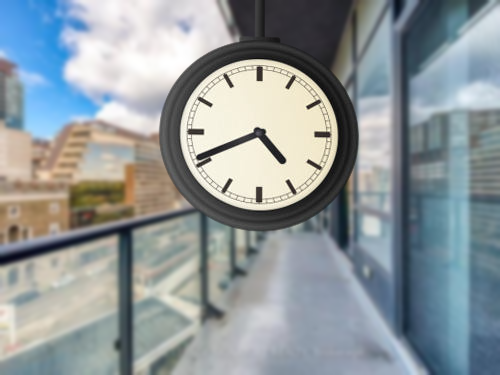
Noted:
4:41
